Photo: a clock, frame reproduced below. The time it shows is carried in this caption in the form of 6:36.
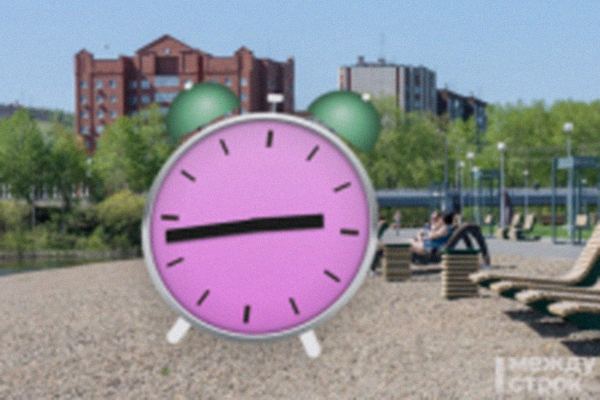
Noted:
2:43
